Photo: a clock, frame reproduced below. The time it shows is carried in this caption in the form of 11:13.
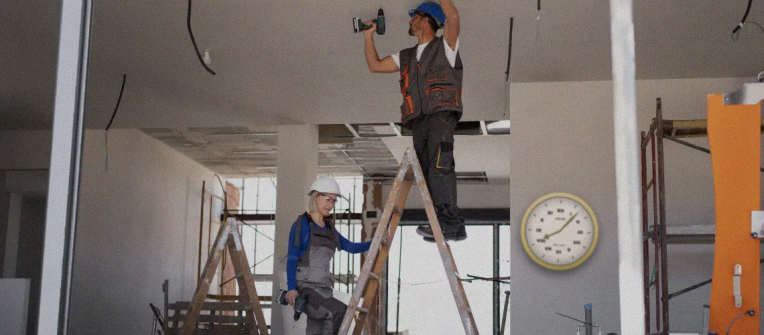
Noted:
8:07
